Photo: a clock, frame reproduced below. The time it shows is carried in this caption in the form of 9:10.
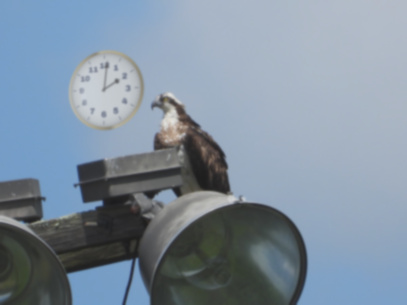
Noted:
2:01
